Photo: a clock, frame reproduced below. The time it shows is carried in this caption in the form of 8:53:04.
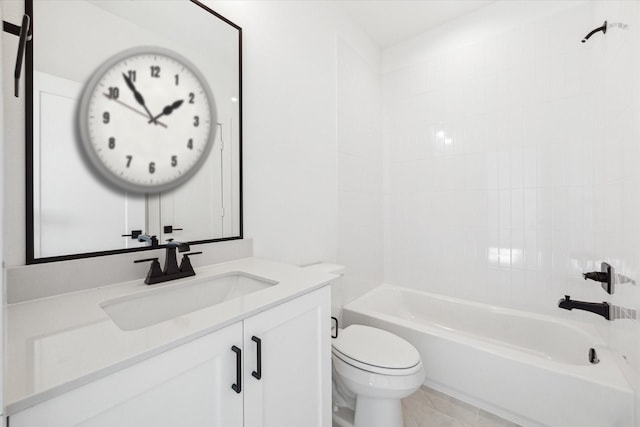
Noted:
1:53:49
